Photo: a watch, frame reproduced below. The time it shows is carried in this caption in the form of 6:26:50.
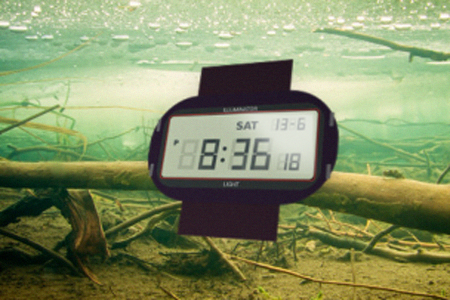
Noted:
8:36:18
